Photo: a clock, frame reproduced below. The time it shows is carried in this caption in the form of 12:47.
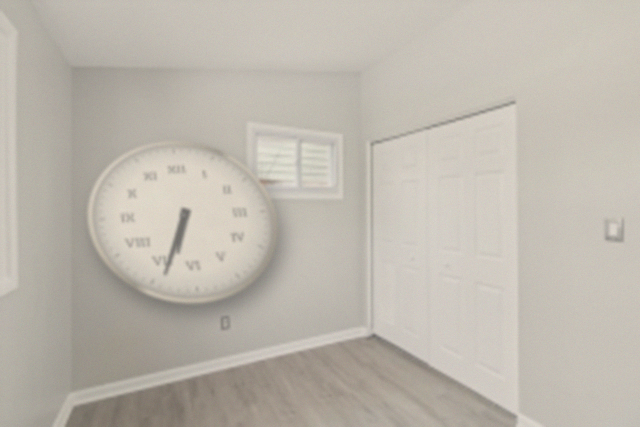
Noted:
6:34
